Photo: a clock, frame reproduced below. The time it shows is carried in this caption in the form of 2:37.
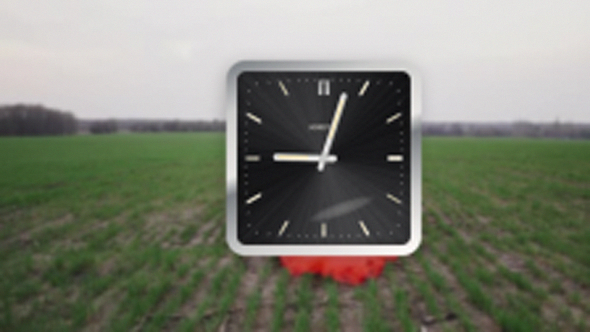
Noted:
9:03
